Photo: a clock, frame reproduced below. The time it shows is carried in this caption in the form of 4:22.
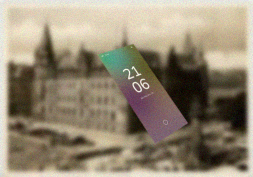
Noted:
21:06
